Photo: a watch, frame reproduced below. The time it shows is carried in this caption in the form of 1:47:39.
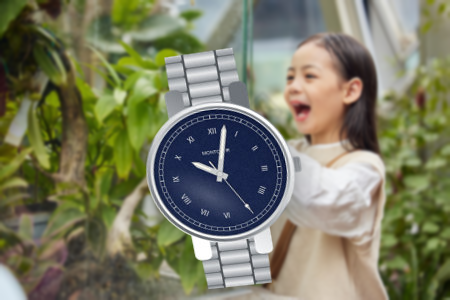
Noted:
10:02:25
